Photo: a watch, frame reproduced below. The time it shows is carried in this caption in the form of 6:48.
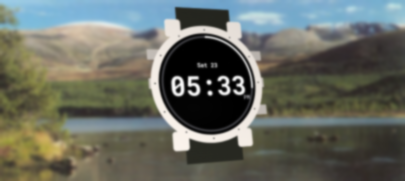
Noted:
5:33
